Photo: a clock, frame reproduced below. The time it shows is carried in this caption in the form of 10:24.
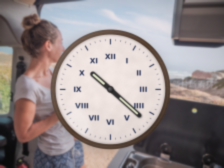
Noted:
10:22
